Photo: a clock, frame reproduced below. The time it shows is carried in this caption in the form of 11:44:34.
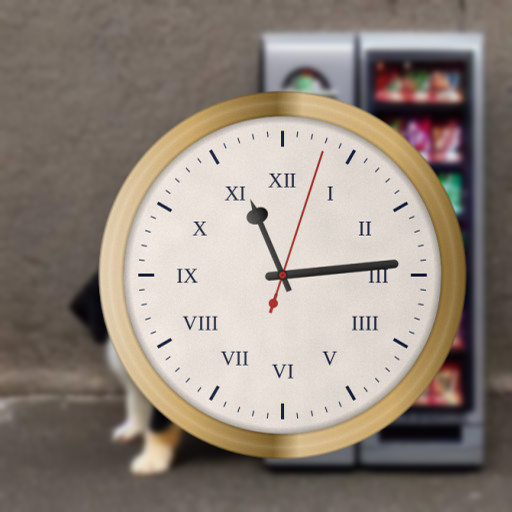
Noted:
11:14:03
